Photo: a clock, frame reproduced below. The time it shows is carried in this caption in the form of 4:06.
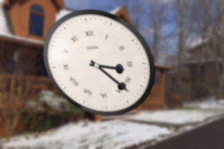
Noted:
3:23
